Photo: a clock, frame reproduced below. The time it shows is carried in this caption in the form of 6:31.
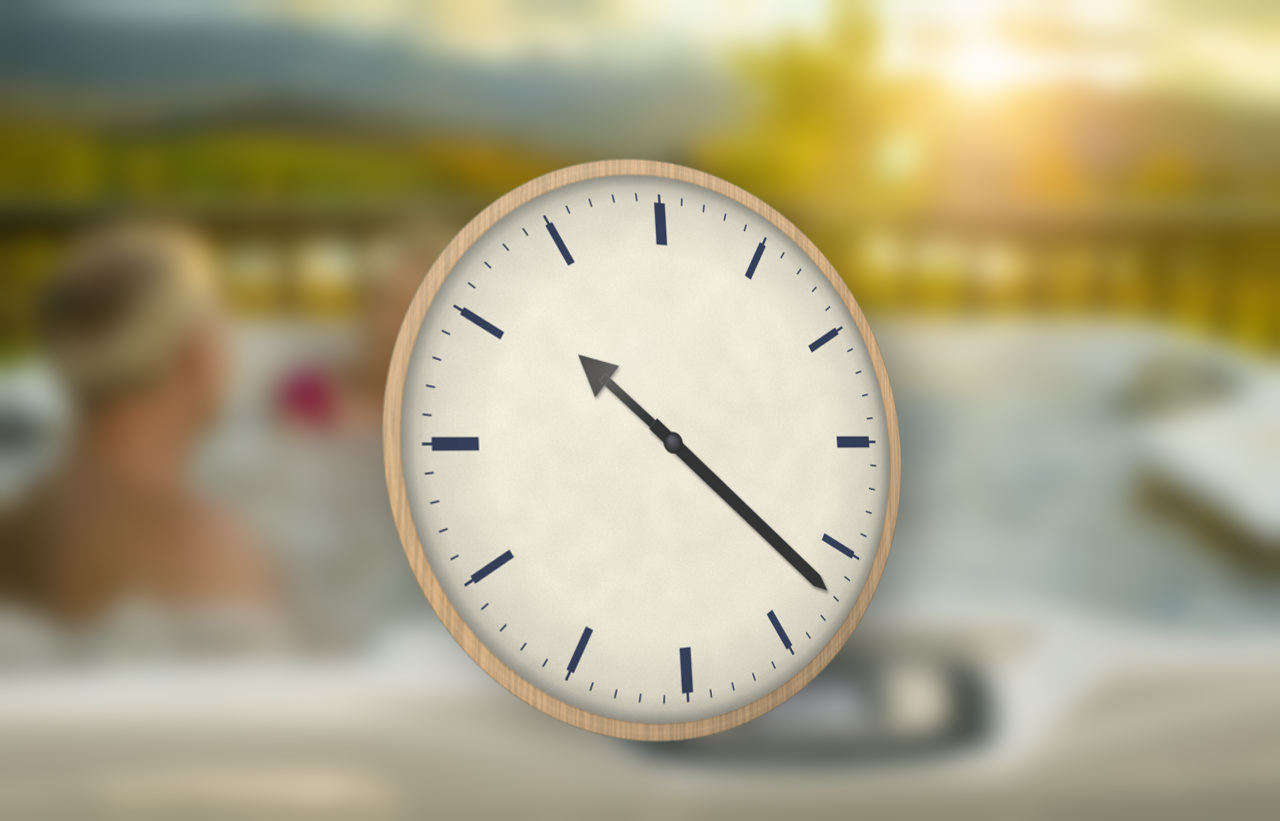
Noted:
10:22
